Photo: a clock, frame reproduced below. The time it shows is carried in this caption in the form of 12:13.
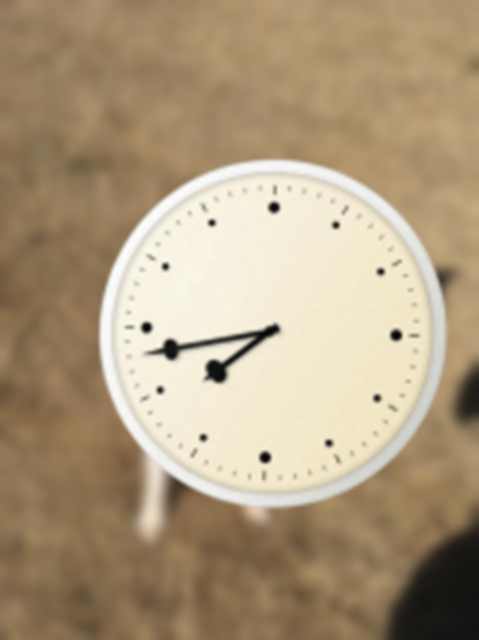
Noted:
7:43
